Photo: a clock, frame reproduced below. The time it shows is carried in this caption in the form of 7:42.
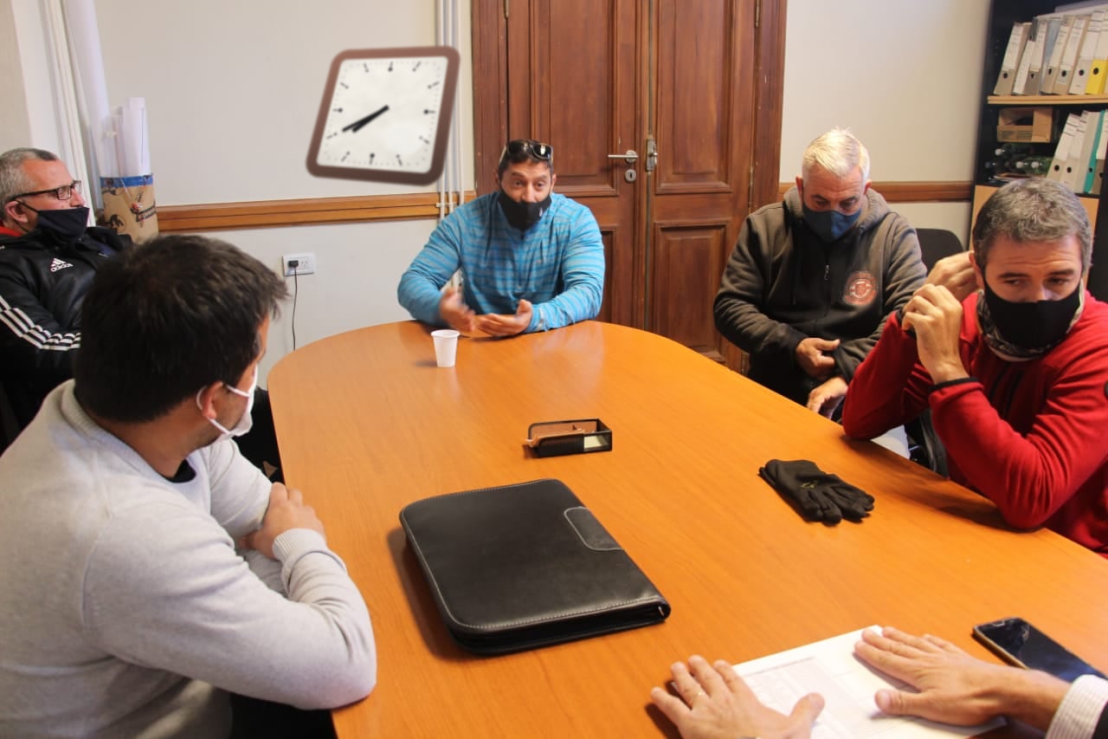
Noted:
7:40
